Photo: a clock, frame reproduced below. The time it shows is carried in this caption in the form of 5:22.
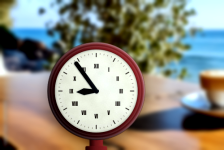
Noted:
8:54
